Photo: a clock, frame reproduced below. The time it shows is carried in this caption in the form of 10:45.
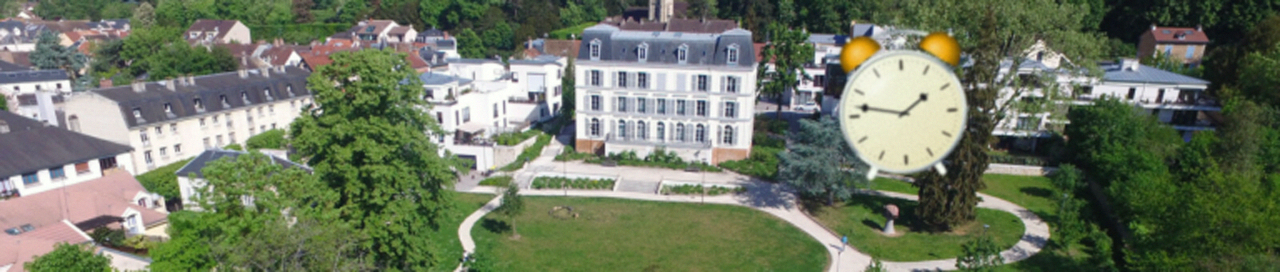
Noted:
1:47
